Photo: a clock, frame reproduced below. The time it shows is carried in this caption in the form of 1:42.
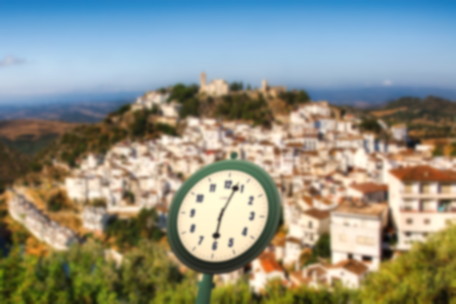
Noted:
6:03
